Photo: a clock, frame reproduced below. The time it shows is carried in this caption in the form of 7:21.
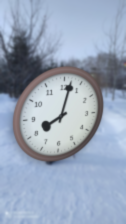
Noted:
8:02
